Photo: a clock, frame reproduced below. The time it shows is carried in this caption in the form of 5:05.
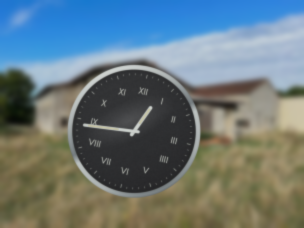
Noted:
12:44
